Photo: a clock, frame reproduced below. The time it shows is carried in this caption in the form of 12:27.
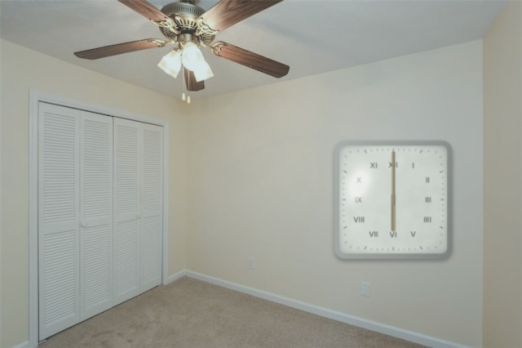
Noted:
6:00
